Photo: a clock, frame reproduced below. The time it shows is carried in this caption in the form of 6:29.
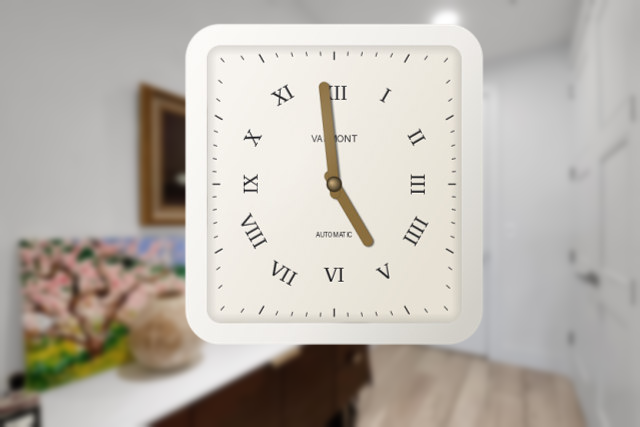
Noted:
4:59
